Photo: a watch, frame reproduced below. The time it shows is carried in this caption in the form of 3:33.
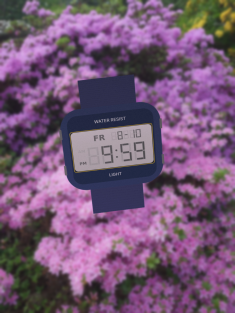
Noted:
9:59
